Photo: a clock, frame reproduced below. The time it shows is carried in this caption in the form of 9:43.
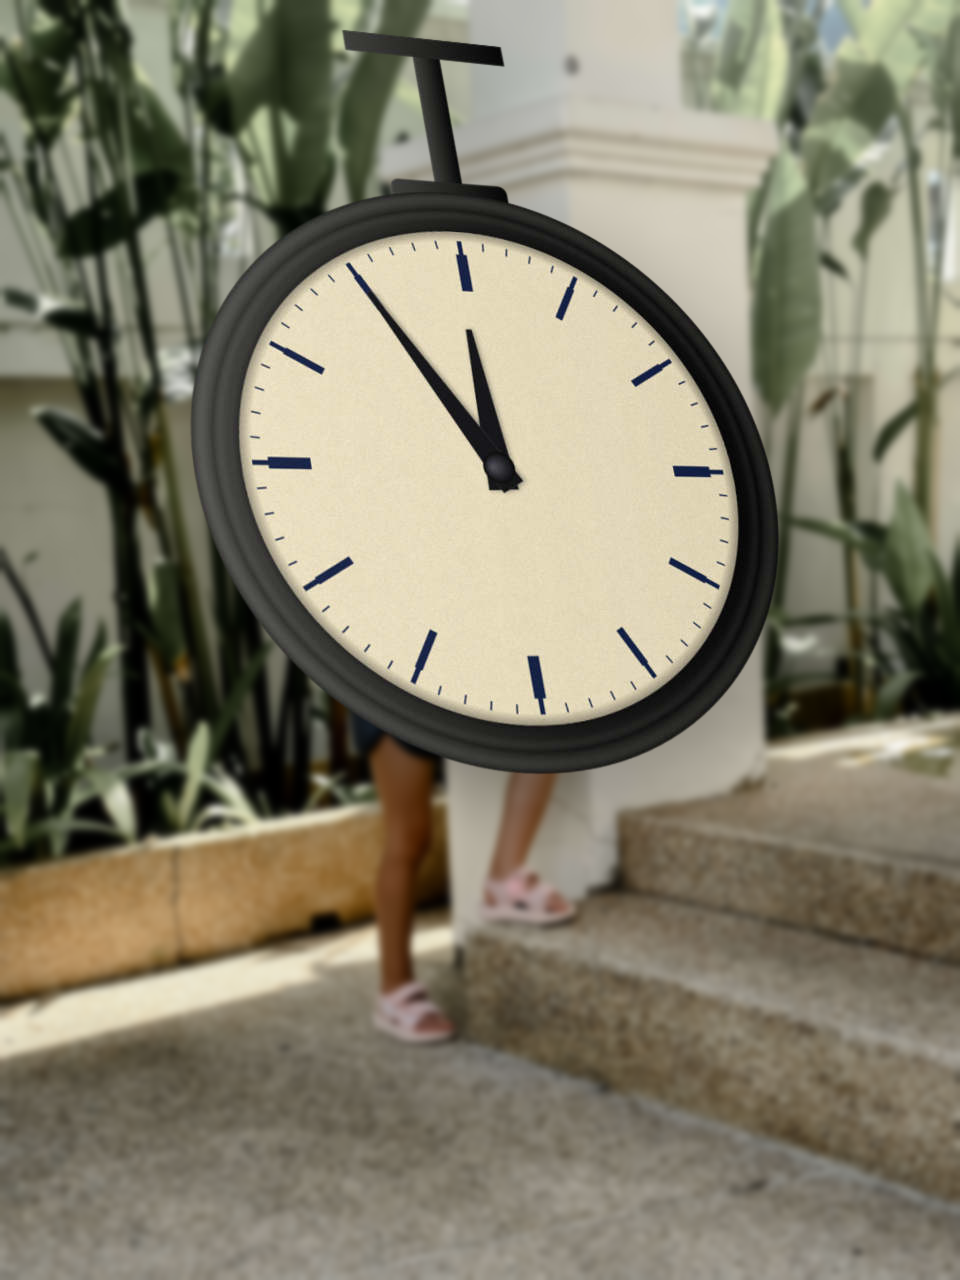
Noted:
11:55
